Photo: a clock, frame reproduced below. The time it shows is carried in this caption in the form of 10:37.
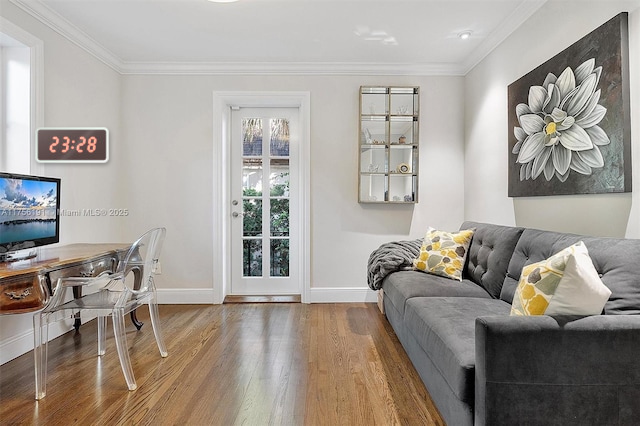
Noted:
23:28
